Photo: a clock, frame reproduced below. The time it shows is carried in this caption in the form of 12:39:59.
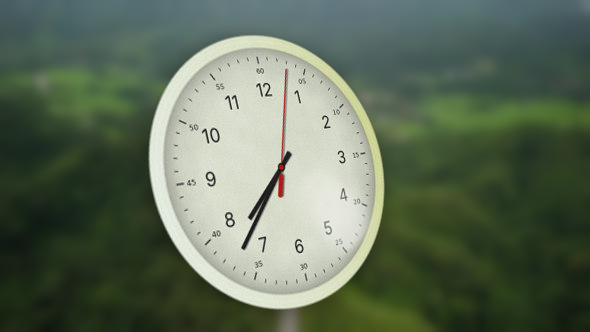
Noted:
7:37:03
